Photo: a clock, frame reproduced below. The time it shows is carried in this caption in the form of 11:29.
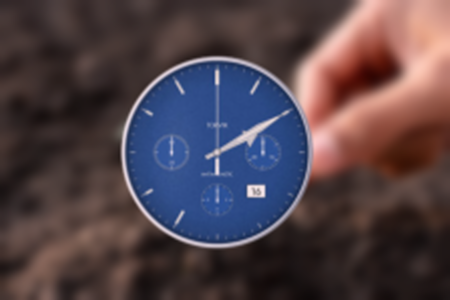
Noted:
2:10
